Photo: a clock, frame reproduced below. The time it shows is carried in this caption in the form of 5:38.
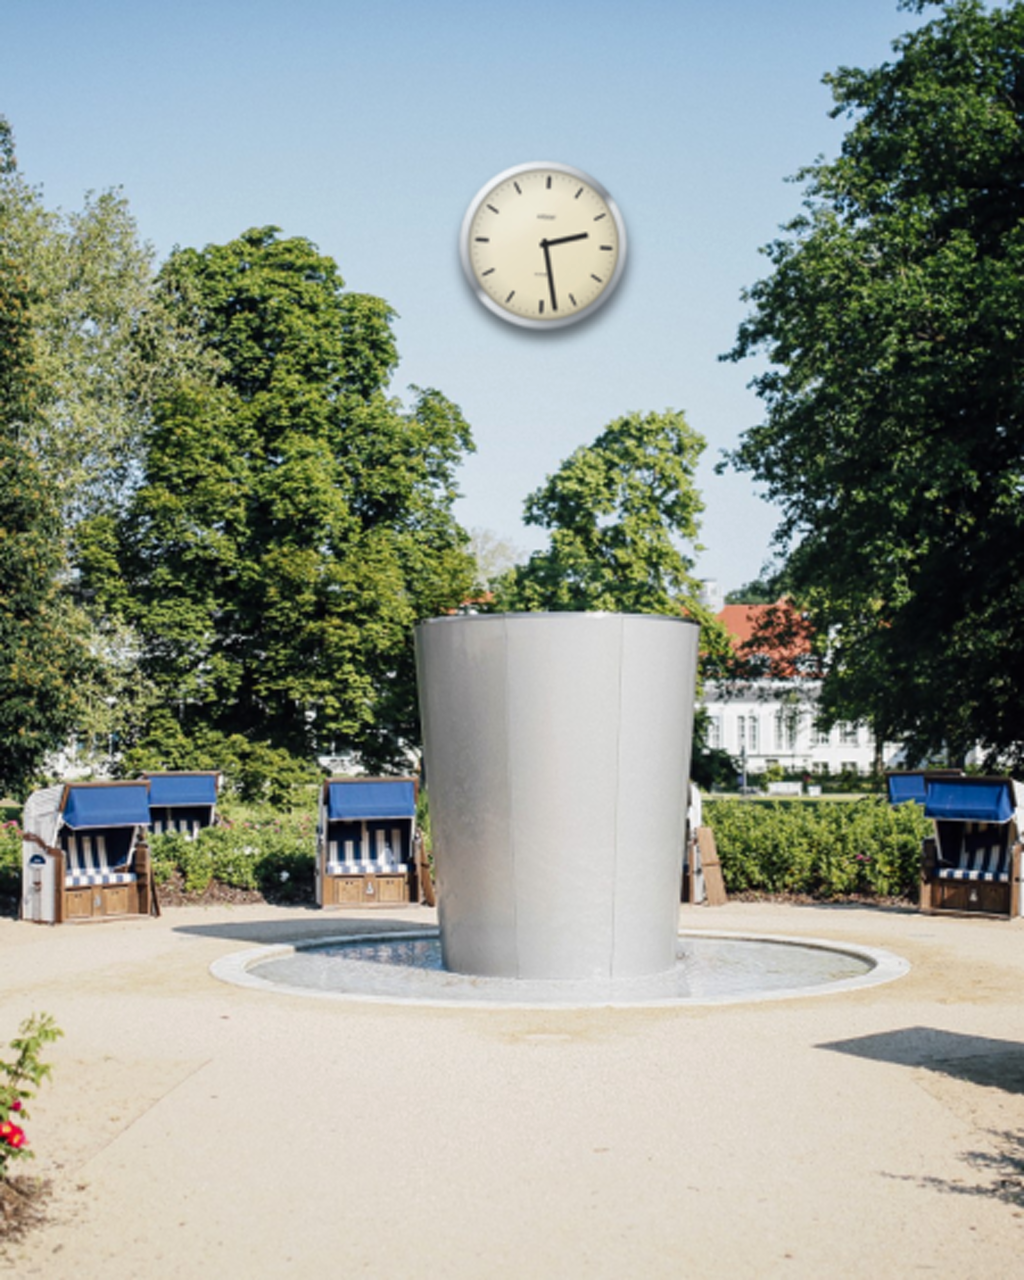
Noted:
2:28
